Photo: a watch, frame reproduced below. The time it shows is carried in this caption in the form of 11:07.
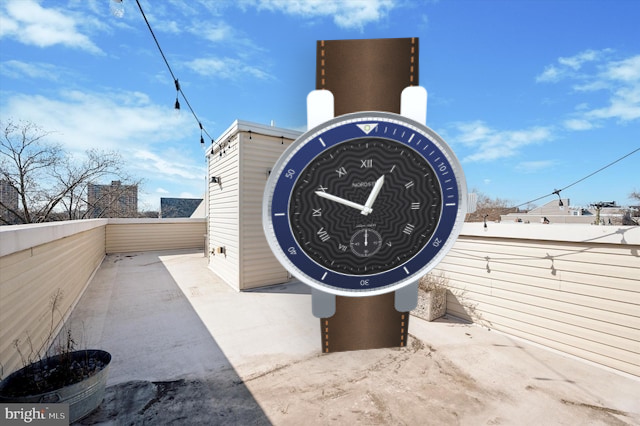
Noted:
12:49
